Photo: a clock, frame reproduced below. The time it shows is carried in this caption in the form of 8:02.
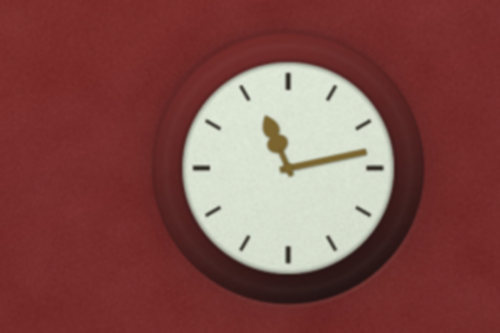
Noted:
11:13
